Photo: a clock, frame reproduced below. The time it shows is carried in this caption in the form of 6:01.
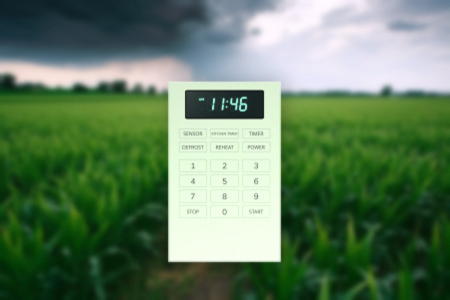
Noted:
11:46
